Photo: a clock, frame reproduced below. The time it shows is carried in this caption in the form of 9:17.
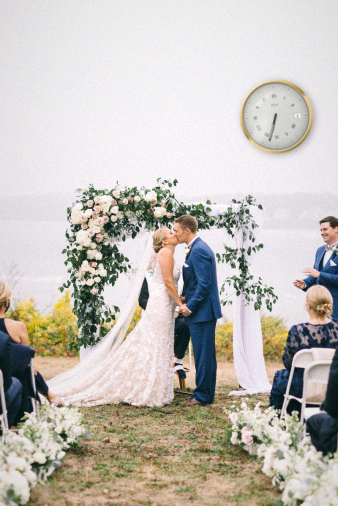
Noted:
6:33
